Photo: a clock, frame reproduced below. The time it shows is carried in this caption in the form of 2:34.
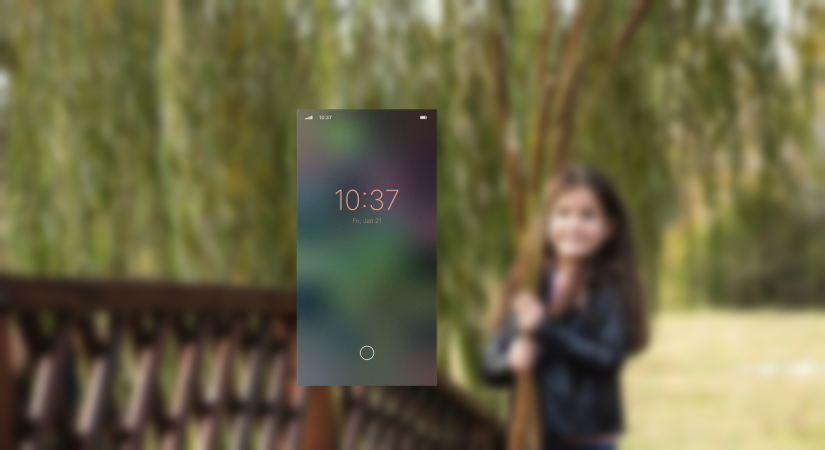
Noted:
10:37
